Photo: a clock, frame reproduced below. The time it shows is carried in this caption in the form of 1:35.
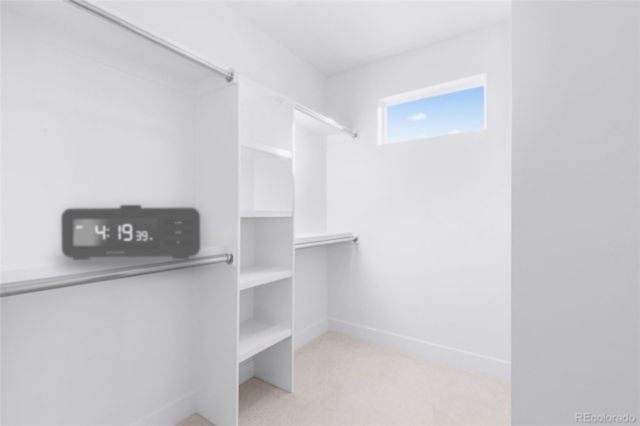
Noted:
4:19
